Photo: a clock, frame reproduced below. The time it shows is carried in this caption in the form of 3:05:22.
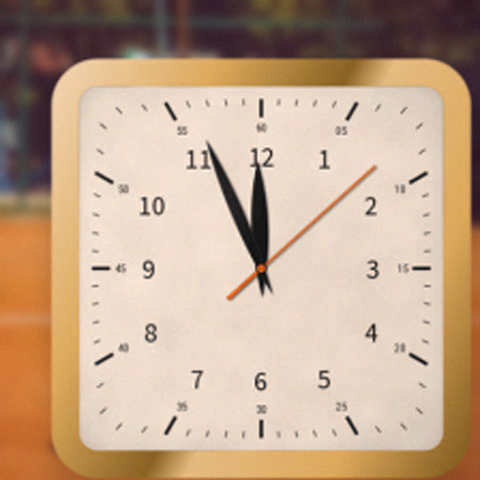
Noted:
11:56:08
